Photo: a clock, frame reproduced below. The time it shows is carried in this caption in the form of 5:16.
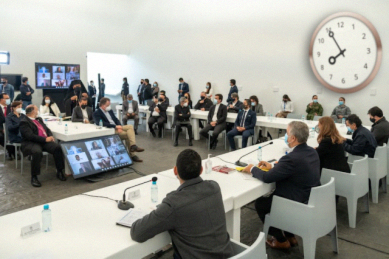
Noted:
7:55
